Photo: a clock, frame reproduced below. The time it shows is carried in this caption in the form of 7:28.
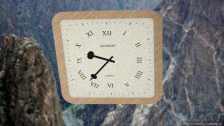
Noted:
9:37
